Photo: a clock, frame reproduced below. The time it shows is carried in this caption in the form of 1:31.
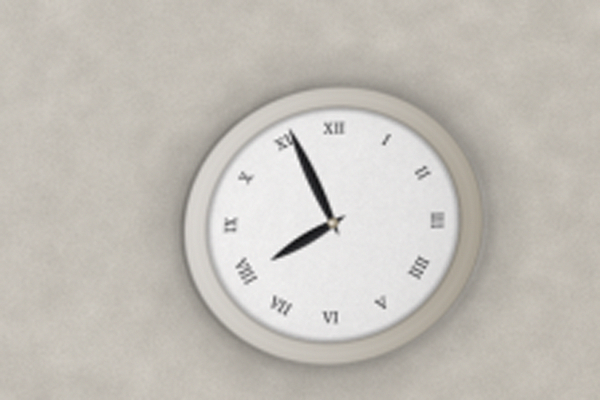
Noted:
7:56
